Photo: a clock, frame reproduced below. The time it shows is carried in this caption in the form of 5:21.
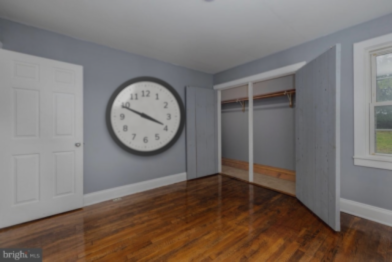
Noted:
3:49
